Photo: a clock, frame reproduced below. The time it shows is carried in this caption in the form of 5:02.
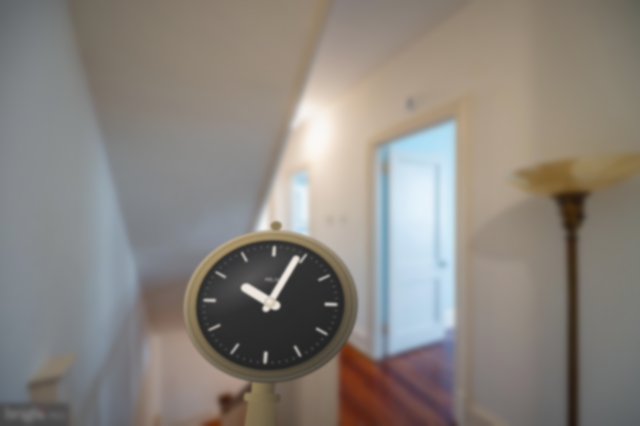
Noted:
10:04
